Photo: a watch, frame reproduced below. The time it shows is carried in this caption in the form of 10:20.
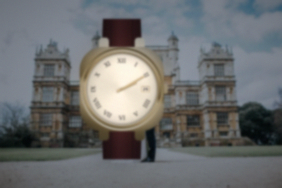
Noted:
2:10
